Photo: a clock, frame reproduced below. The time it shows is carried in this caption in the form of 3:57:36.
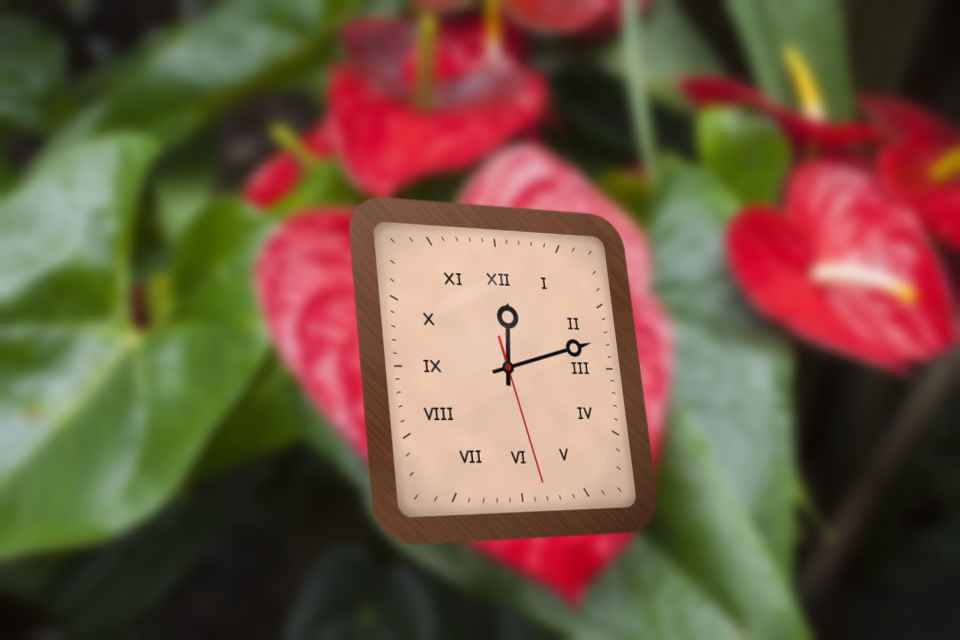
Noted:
12:12:28
